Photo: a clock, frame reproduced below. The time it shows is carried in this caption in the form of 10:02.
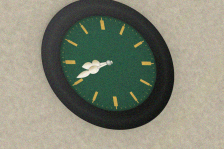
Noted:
8:41
